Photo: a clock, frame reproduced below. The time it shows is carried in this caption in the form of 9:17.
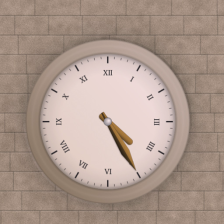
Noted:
4:25
